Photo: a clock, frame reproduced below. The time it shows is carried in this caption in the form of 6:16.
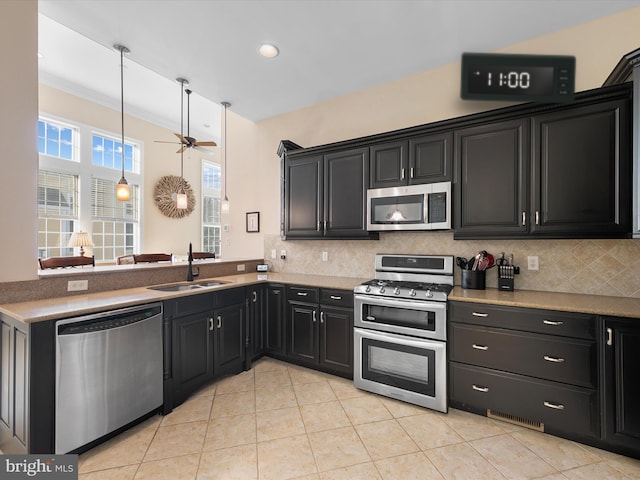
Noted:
11:00
